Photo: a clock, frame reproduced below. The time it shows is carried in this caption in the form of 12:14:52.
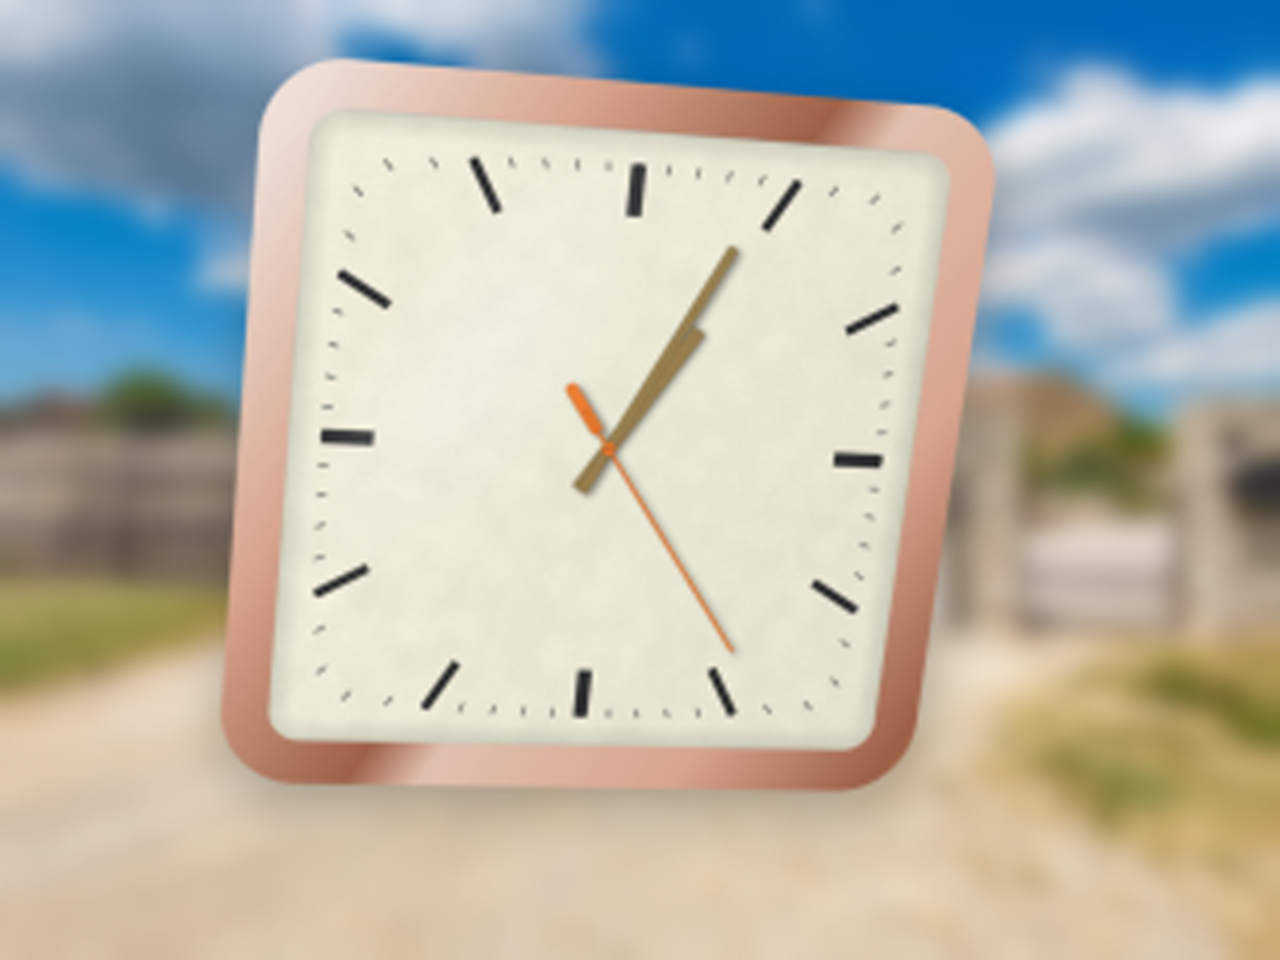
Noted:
1:04:24
